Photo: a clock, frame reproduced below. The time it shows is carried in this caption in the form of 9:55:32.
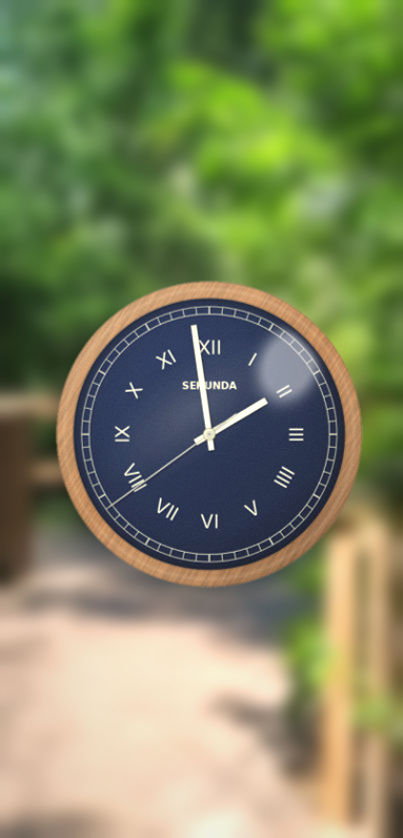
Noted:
1:58:39
